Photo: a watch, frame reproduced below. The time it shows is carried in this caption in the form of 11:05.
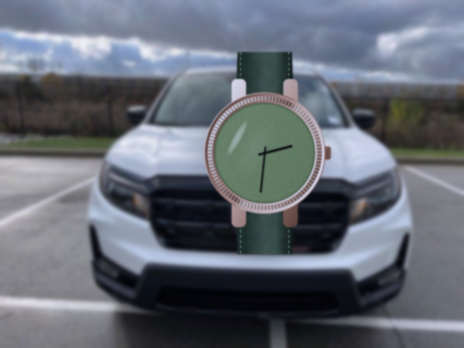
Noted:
2:31
